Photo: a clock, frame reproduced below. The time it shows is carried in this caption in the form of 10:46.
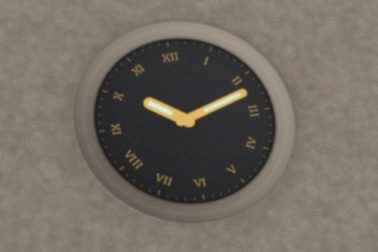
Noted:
10:12
